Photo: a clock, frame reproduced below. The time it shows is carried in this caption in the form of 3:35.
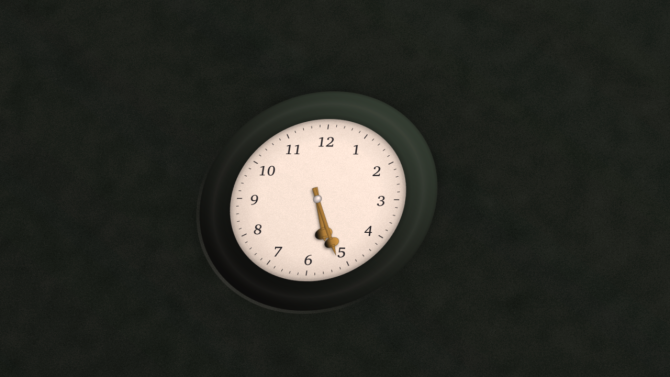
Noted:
5:26
